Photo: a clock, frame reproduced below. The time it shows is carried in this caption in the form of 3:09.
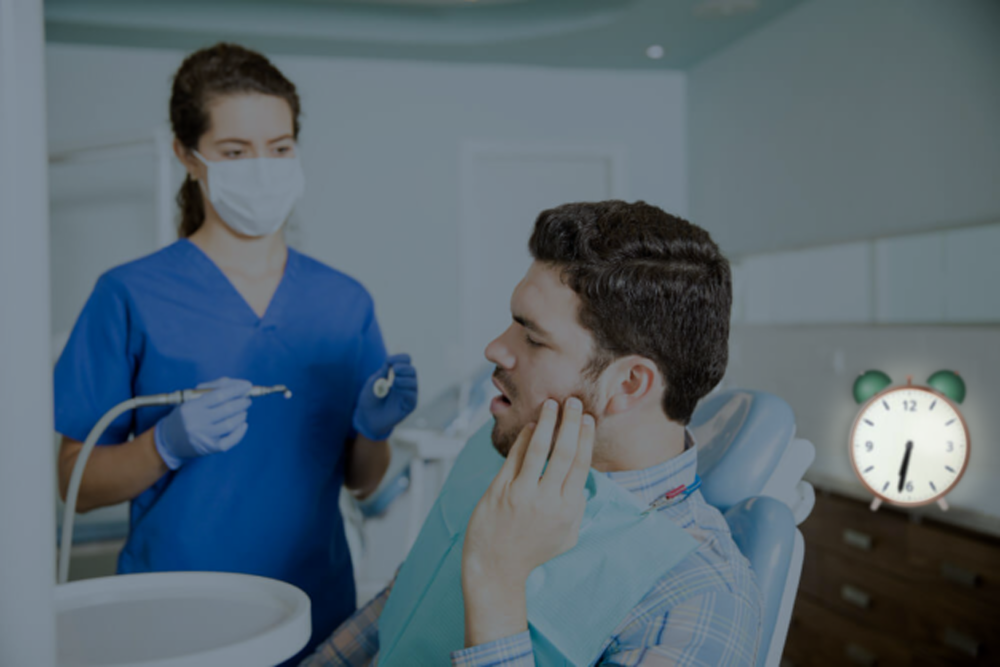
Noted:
6:32
